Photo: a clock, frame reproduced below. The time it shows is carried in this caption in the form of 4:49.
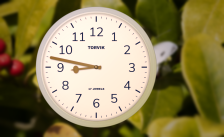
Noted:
8:47
